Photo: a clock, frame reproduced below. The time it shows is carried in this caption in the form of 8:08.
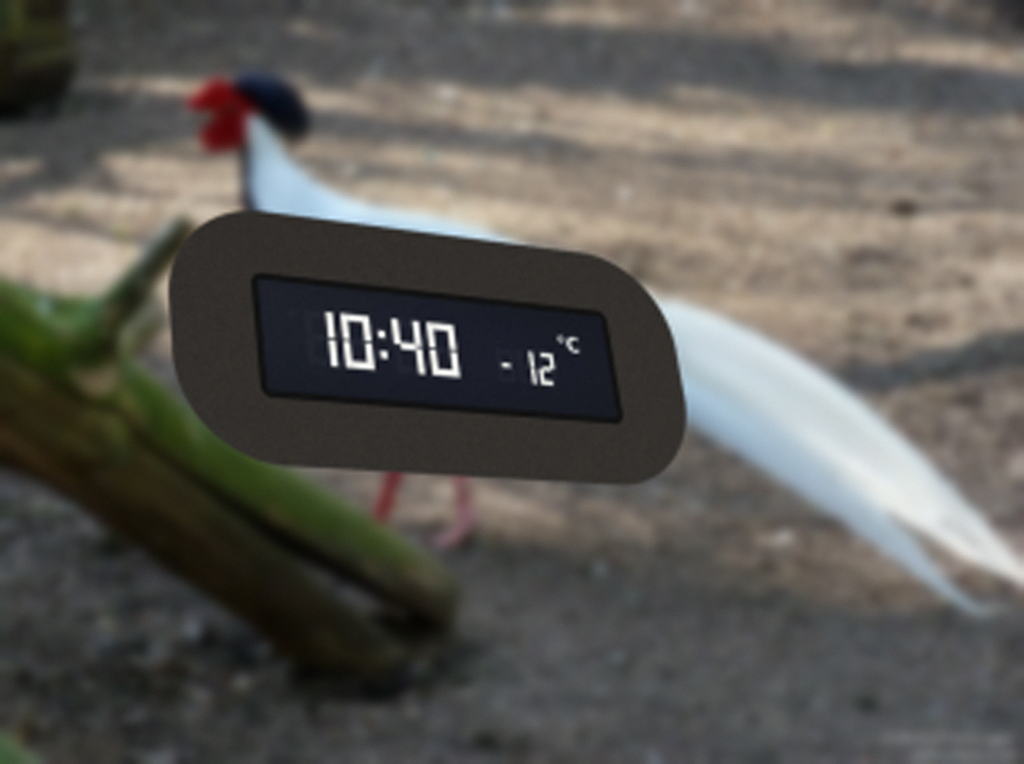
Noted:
10:40
